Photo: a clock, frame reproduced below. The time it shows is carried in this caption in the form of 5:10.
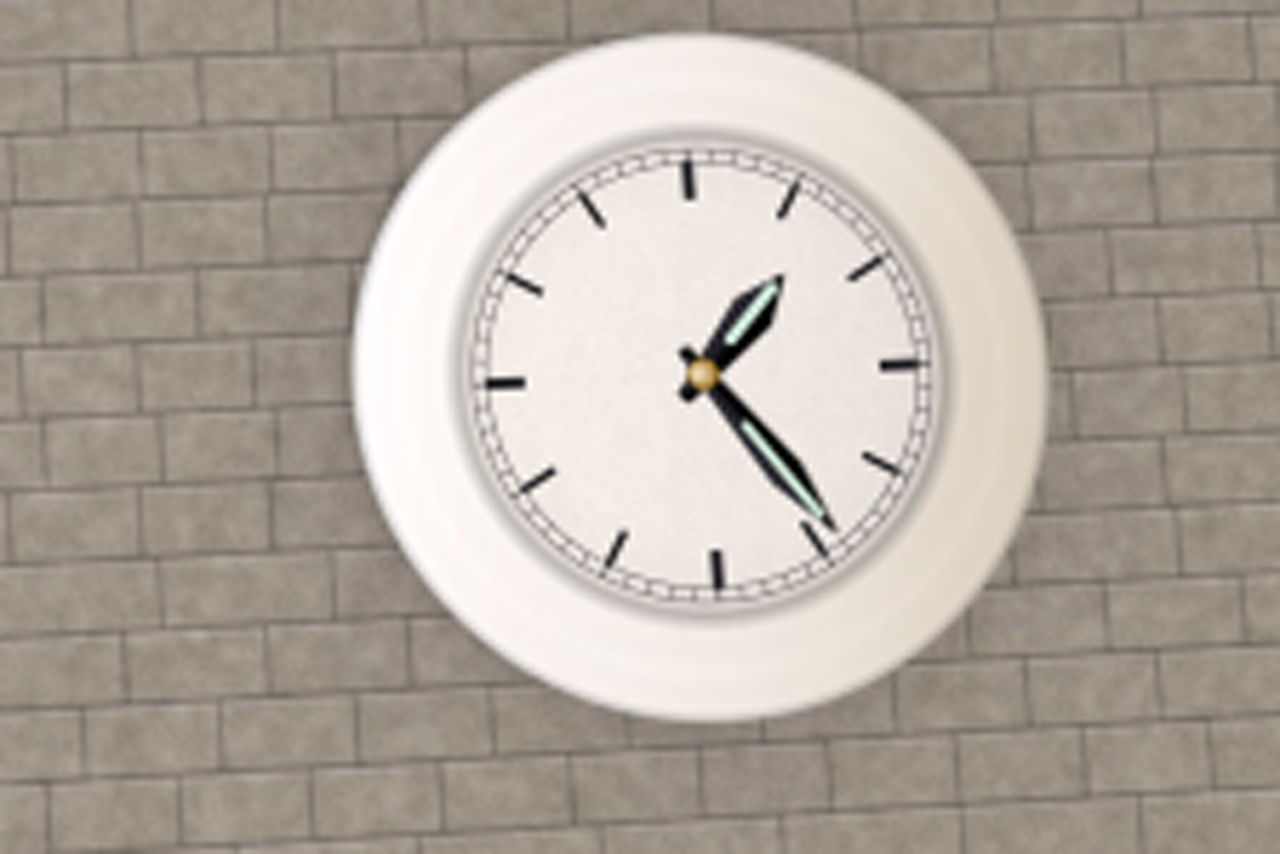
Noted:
1:24
